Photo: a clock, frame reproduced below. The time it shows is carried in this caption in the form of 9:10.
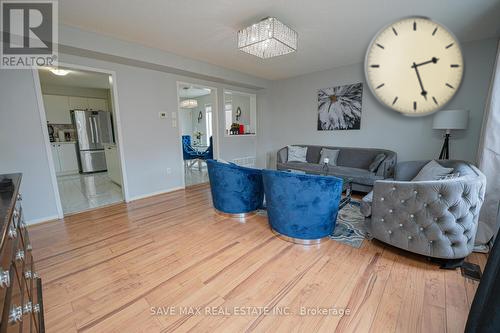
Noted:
2:27
